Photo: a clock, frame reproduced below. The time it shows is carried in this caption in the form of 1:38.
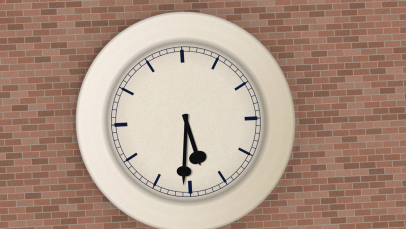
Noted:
5:31
